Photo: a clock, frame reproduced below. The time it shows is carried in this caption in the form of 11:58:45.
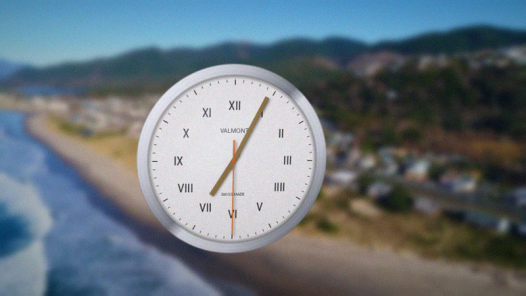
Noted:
7:04:30
